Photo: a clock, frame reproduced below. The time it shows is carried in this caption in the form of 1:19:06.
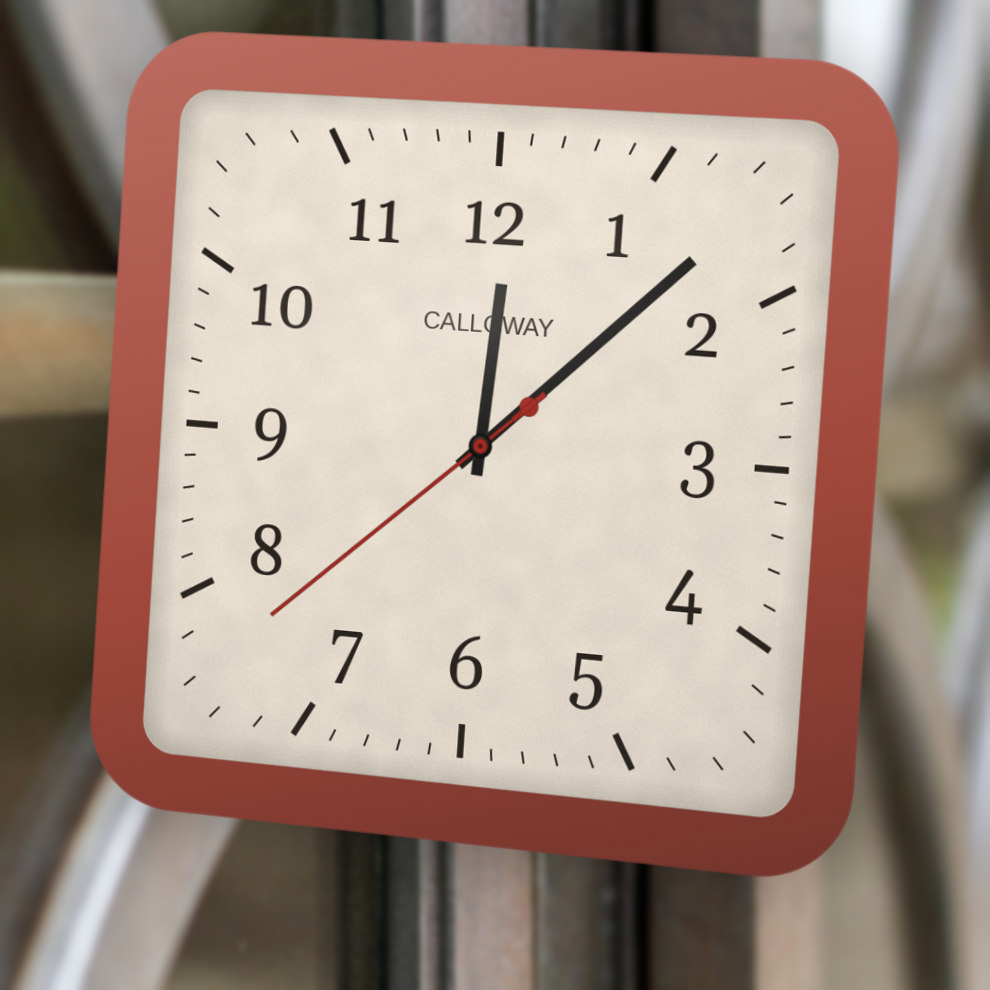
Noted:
12:07:38
